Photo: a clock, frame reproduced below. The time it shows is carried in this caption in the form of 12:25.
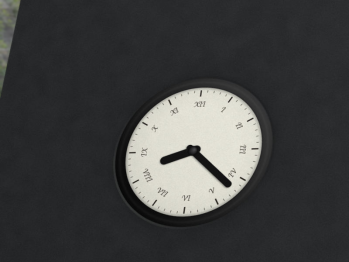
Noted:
8:22
